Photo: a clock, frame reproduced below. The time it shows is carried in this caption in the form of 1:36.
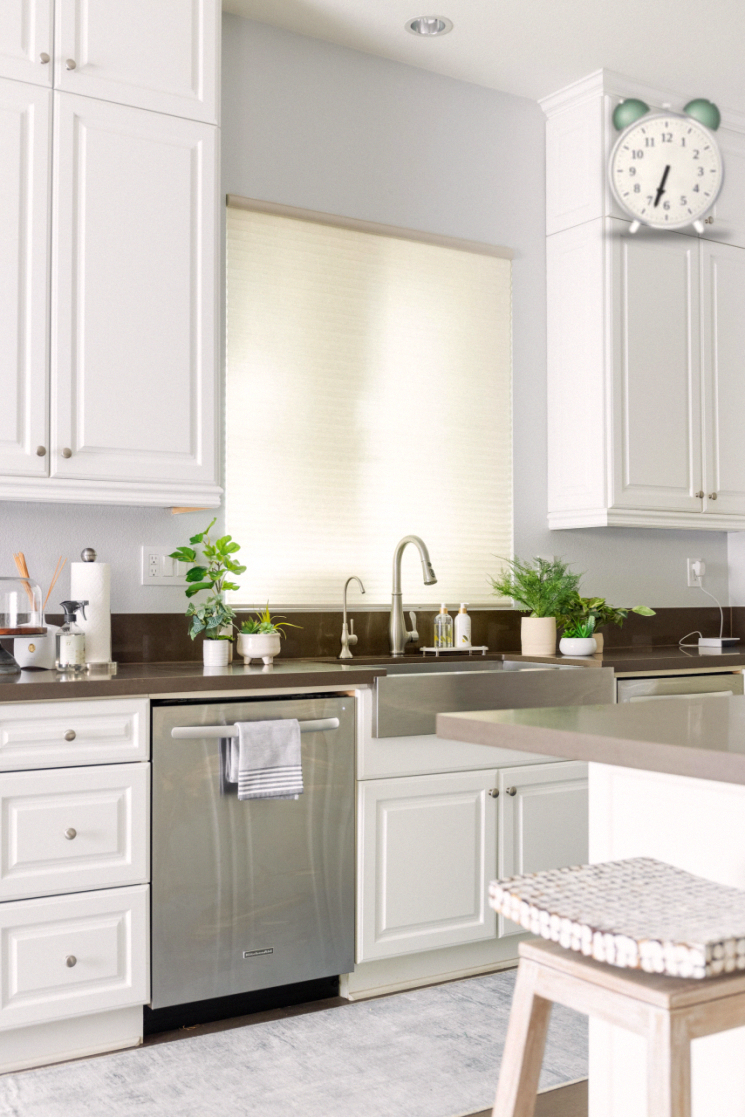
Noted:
6:33
